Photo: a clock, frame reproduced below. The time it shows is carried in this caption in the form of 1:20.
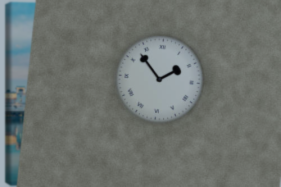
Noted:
1:53
